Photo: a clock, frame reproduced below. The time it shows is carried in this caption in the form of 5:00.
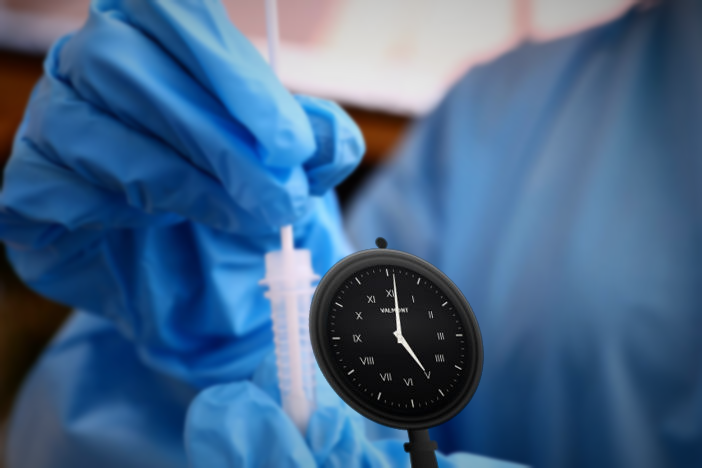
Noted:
5:01
